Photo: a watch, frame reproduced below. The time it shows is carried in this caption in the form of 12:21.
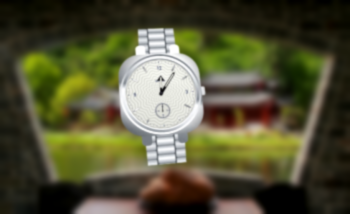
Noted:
12:06
